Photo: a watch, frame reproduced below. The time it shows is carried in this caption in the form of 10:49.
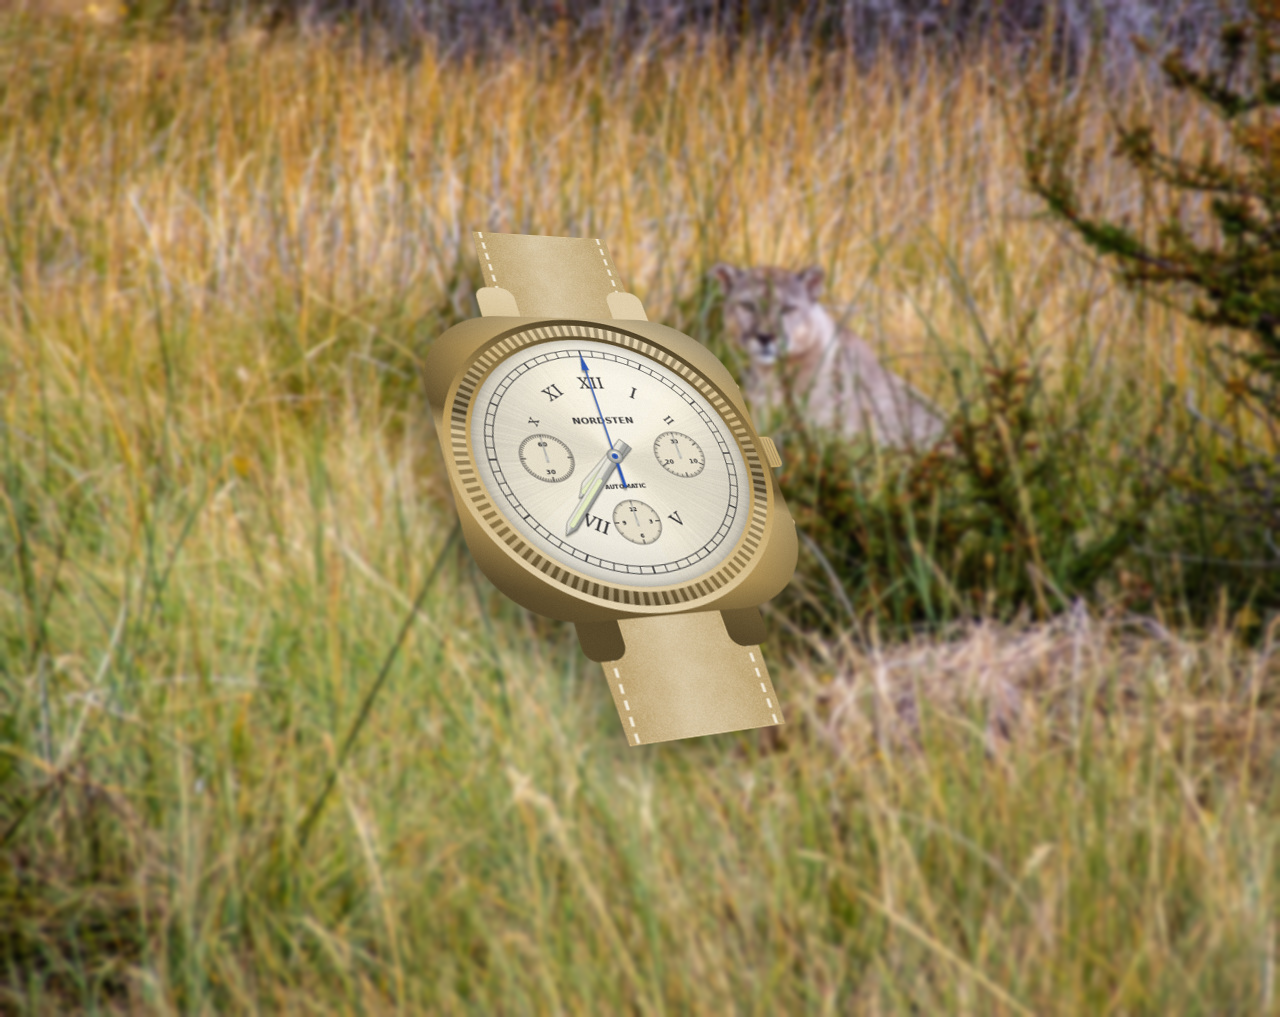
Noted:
7:37
